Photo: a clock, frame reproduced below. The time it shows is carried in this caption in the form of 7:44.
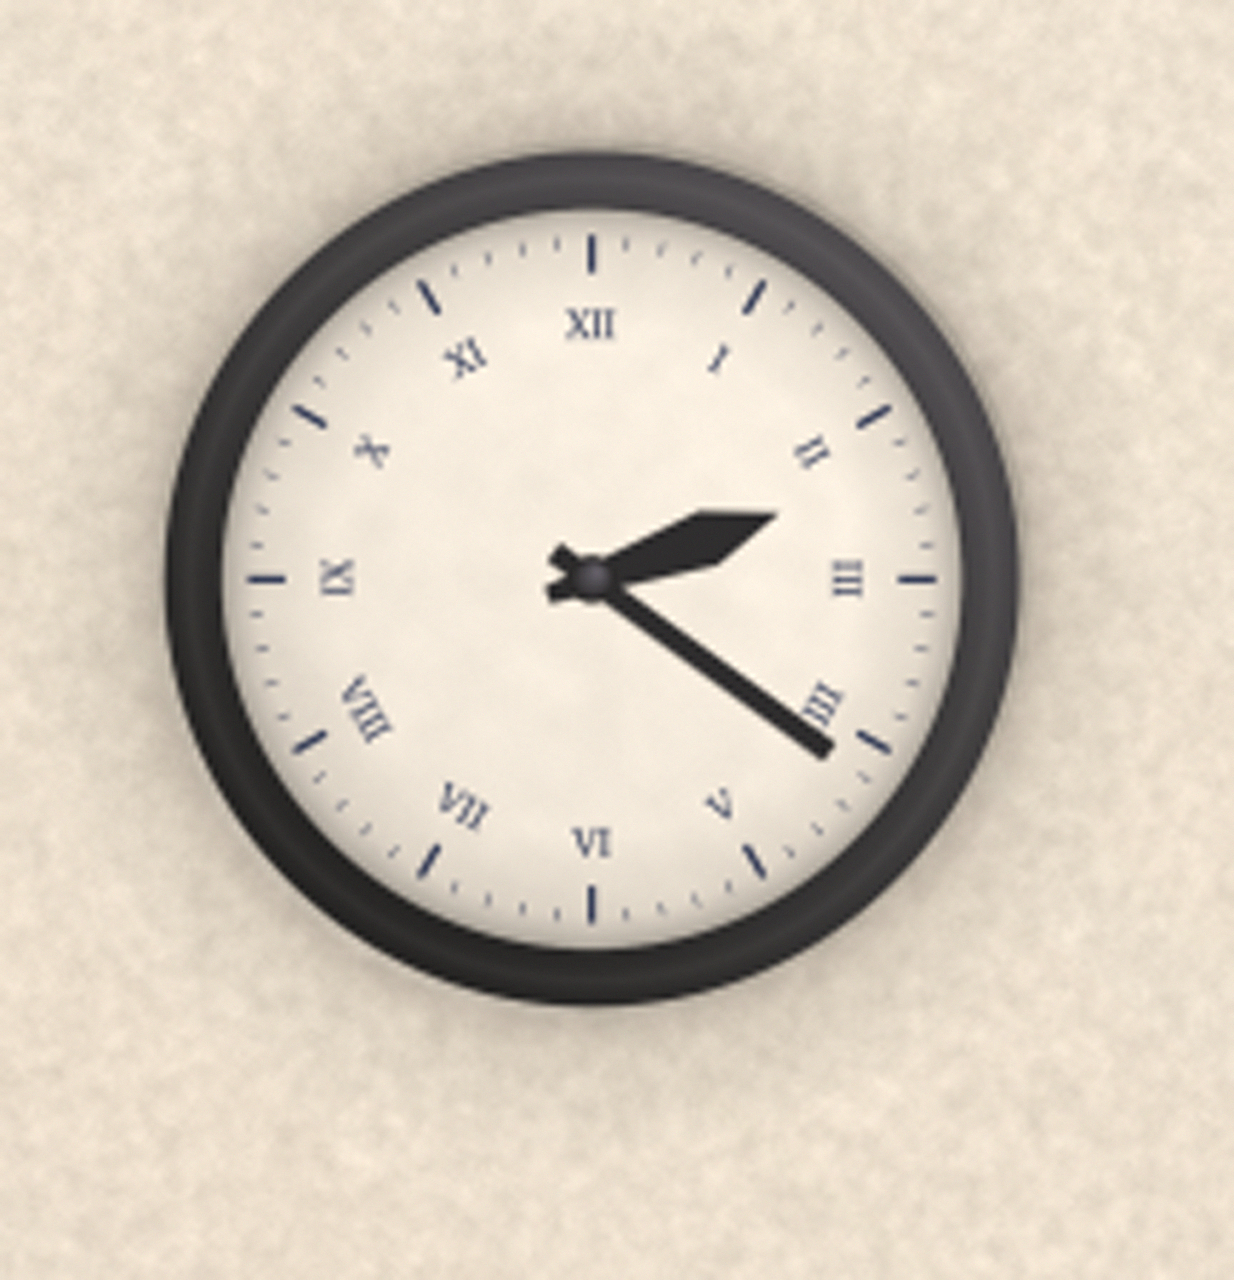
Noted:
2:21
